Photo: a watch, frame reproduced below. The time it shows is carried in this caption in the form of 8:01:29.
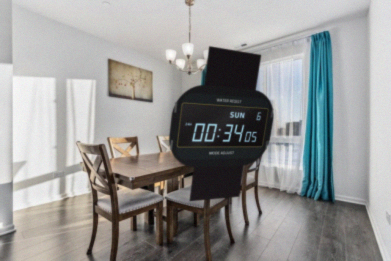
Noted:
0:34:05
